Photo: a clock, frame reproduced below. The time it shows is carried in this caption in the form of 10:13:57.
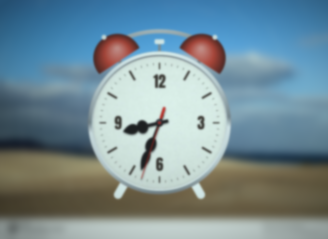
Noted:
8:33:33
